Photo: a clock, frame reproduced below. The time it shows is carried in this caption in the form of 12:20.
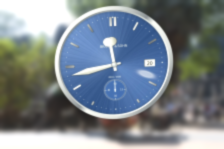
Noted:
11:43
